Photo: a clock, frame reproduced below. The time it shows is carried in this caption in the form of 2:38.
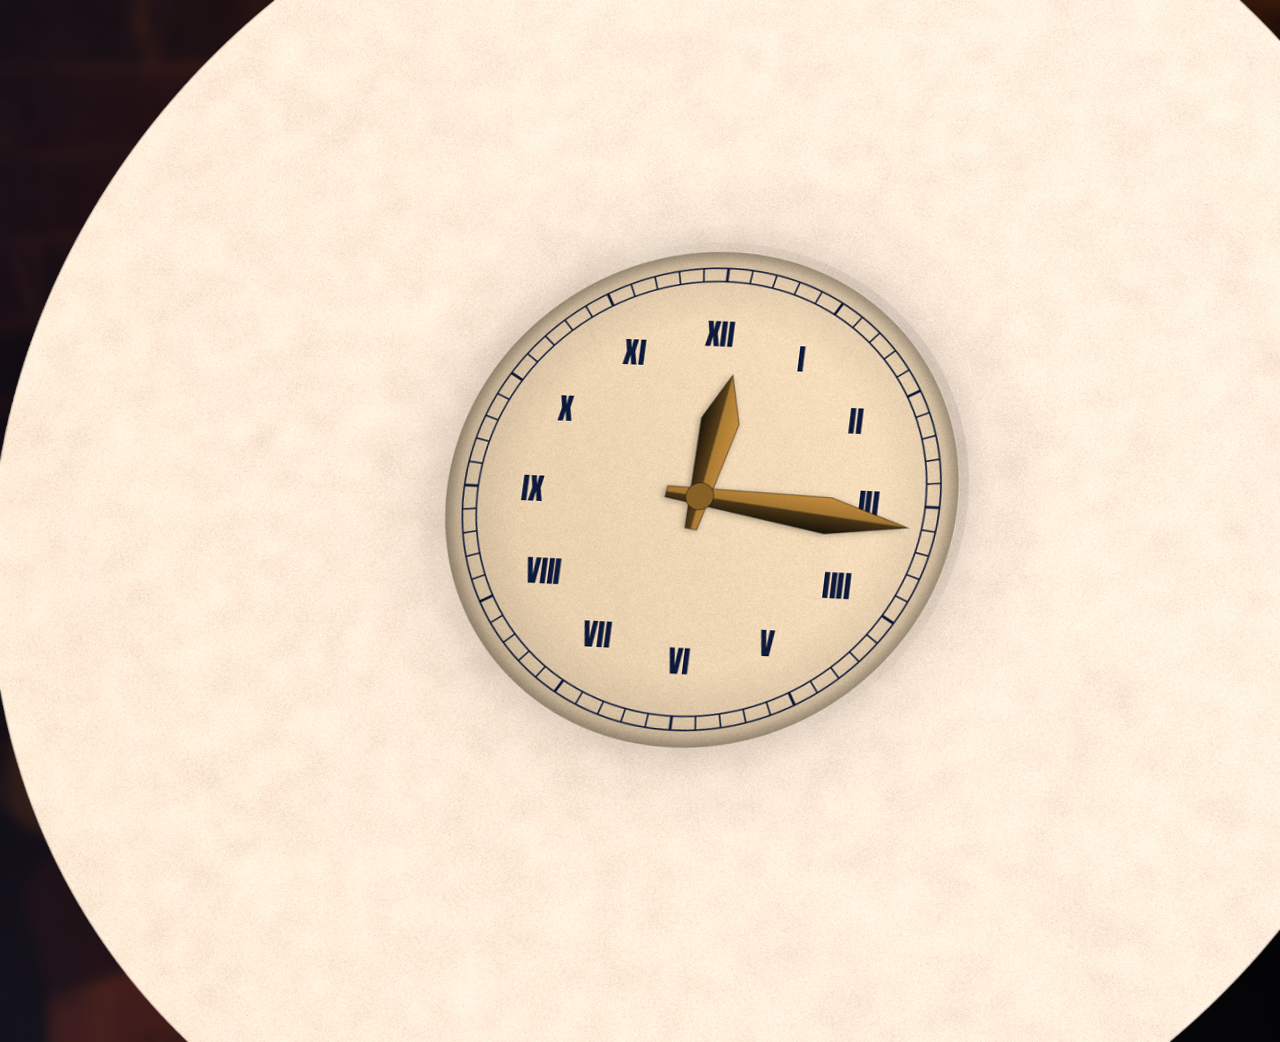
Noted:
12:16
